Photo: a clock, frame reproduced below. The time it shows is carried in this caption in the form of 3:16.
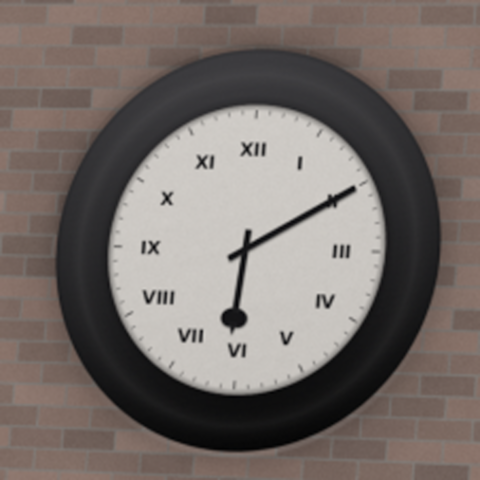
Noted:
6:10
